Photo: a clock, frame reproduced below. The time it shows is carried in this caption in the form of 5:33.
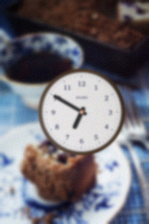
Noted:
6:50
